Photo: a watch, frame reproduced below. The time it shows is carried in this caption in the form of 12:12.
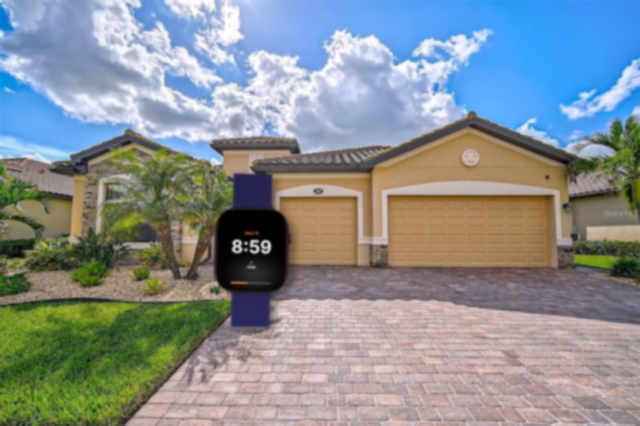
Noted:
8:59
